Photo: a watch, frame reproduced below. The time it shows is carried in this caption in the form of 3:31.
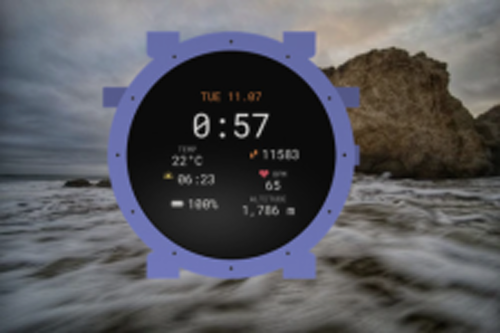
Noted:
0:57
